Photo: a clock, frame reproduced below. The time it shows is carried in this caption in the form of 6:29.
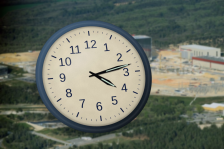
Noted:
4:13
